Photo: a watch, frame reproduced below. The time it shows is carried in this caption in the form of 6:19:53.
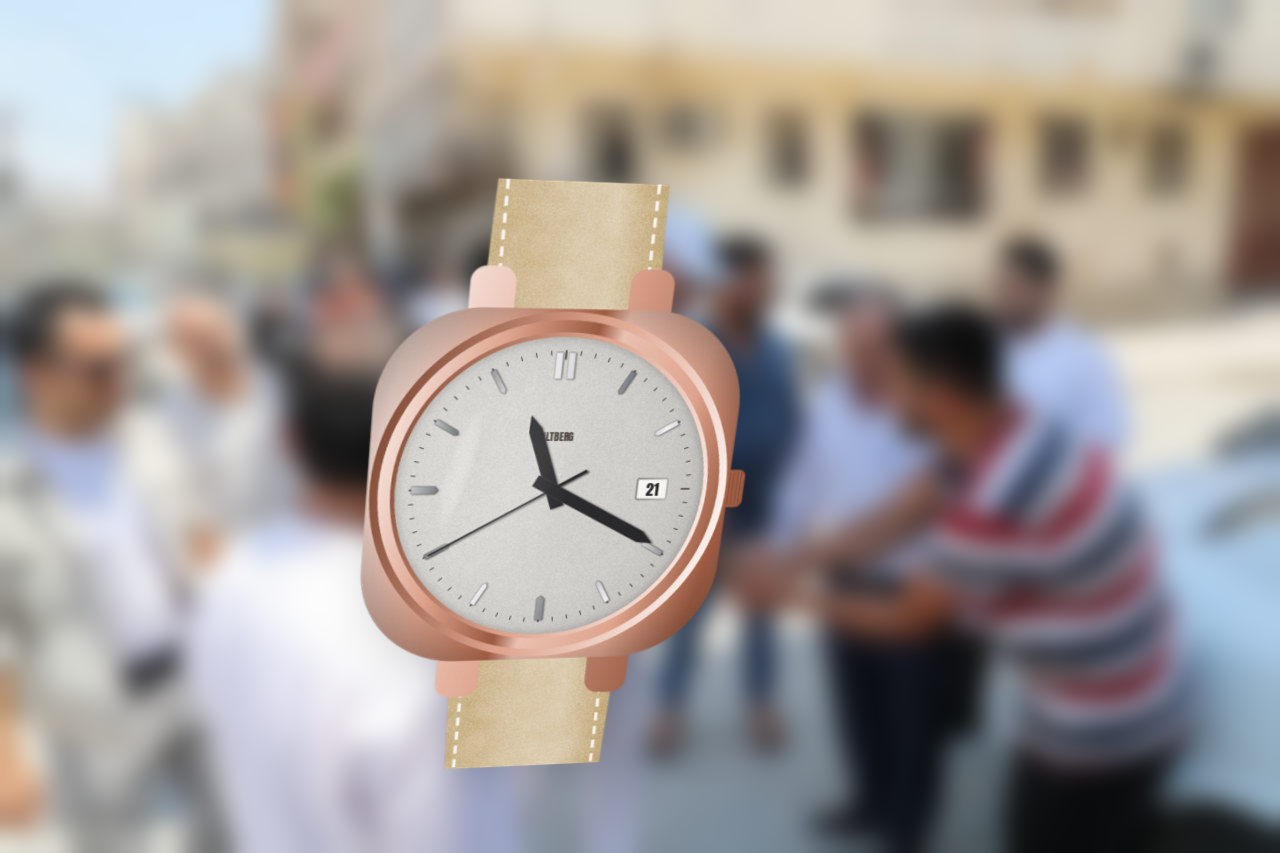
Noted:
11:19:40
